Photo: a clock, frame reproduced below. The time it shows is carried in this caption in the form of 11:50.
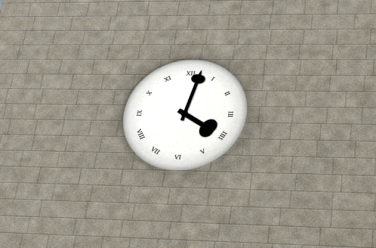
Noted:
4:02
